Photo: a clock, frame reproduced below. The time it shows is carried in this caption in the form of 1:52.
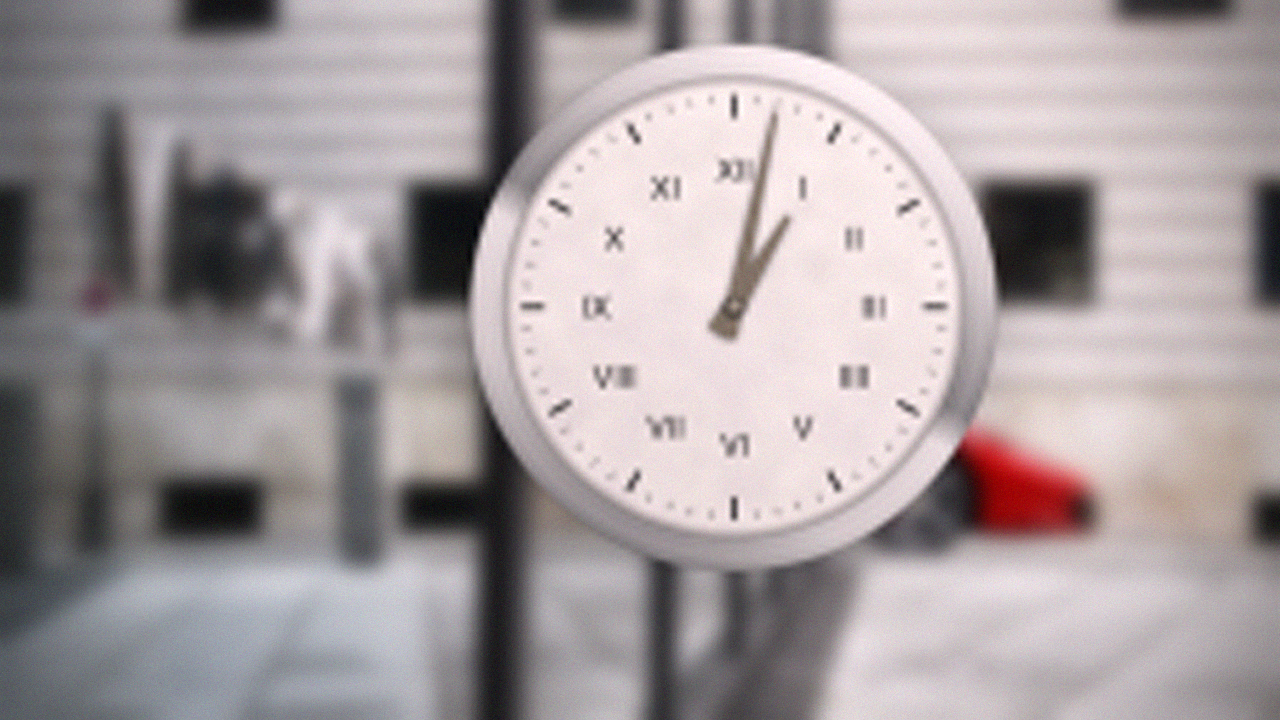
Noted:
1:02
